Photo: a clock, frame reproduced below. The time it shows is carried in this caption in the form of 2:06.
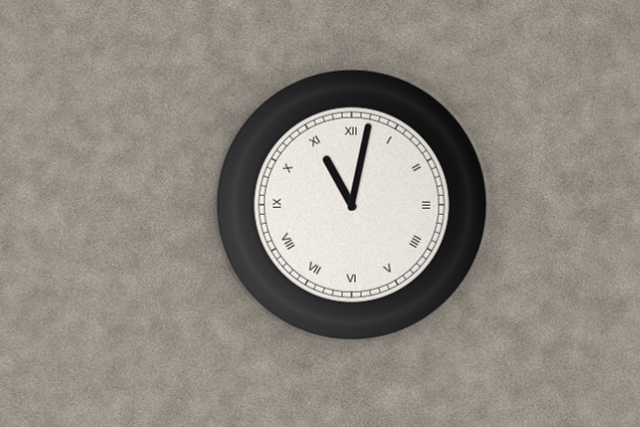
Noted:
11:02
